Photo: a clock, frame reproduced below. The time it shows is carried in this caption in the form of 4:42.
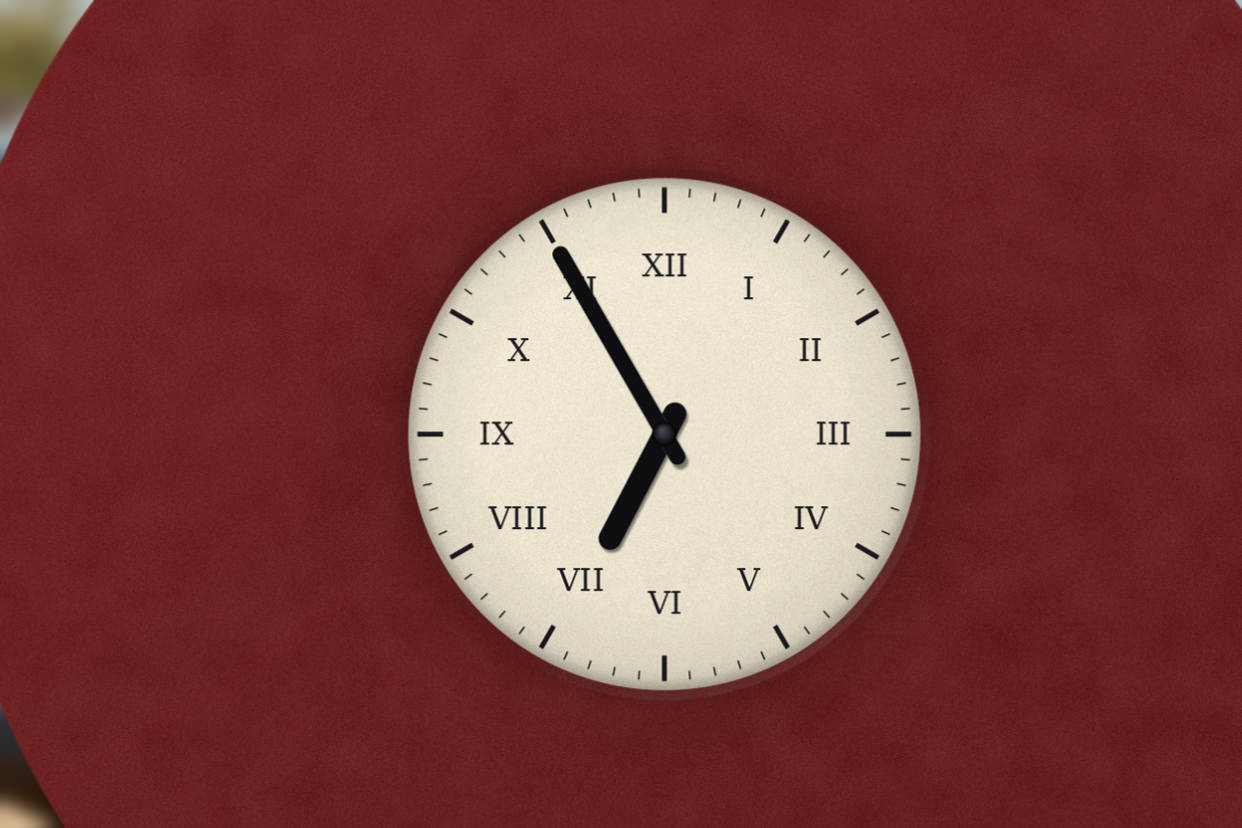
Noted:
6:55
